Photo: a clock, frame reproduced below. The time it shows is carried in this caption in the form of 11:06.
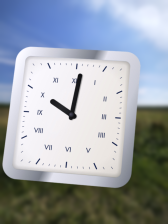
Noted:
10:01
